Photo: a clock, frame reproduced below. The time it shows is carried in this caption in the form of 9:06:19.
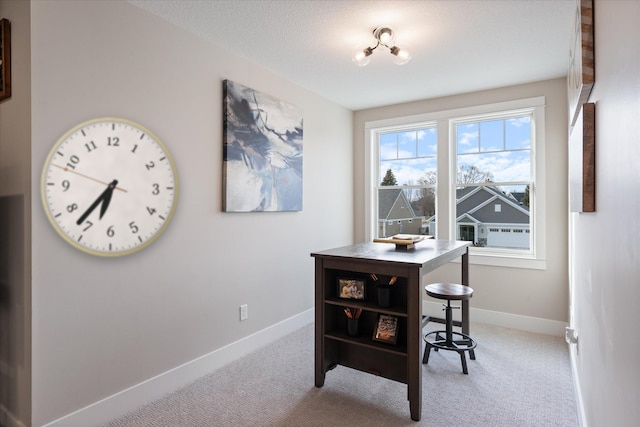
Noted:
6:36:48
